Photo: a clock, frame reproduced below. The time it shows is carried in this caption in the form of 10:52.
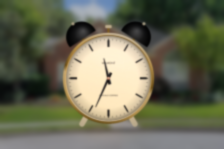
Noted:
11:34
